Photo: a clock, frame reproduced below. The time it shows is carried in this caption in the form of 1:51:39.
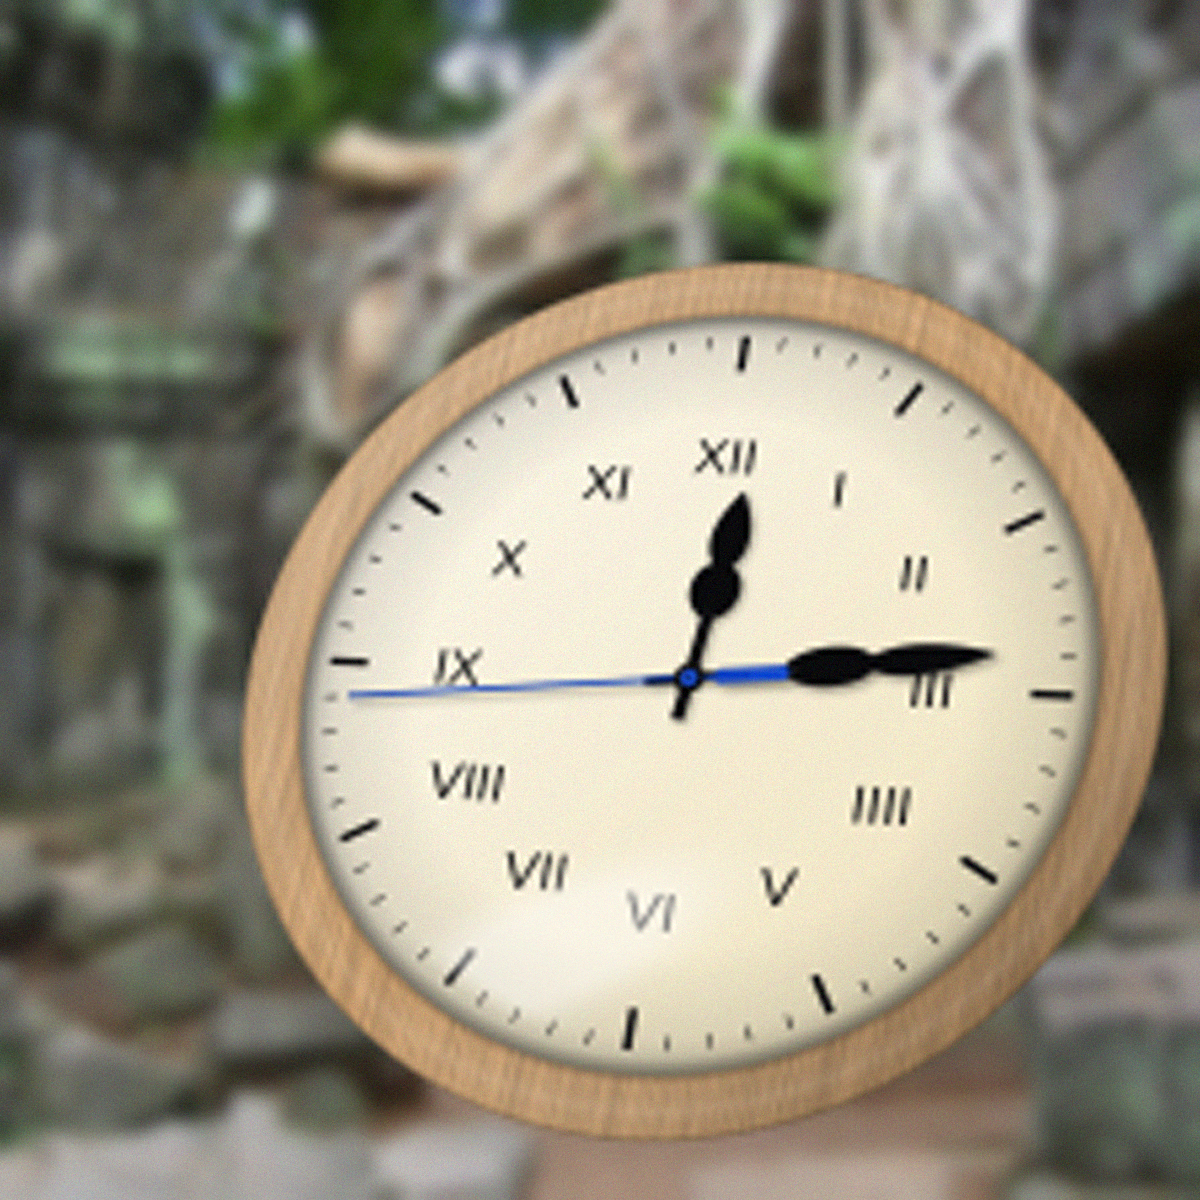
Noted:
12:13:44
